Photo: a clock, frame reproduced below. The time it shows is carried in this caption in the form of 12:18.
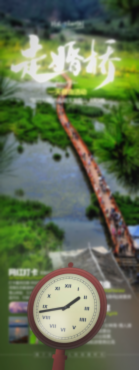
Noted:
1:43
